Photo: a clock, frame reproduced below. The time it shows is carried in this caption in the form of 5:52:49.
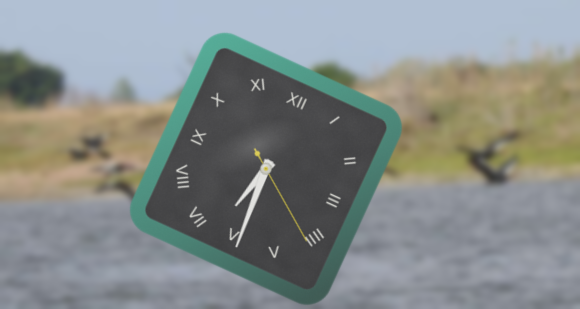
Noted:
6:29:21
